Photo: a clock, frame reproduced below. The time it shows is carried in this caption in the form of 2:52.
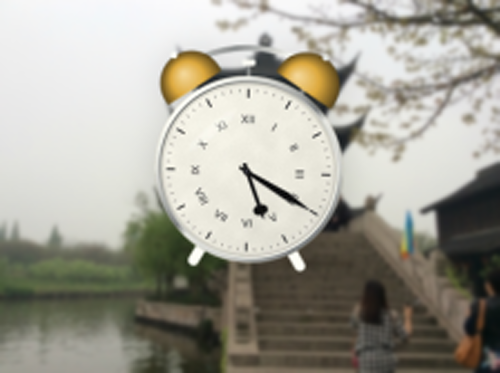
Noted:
5:20
